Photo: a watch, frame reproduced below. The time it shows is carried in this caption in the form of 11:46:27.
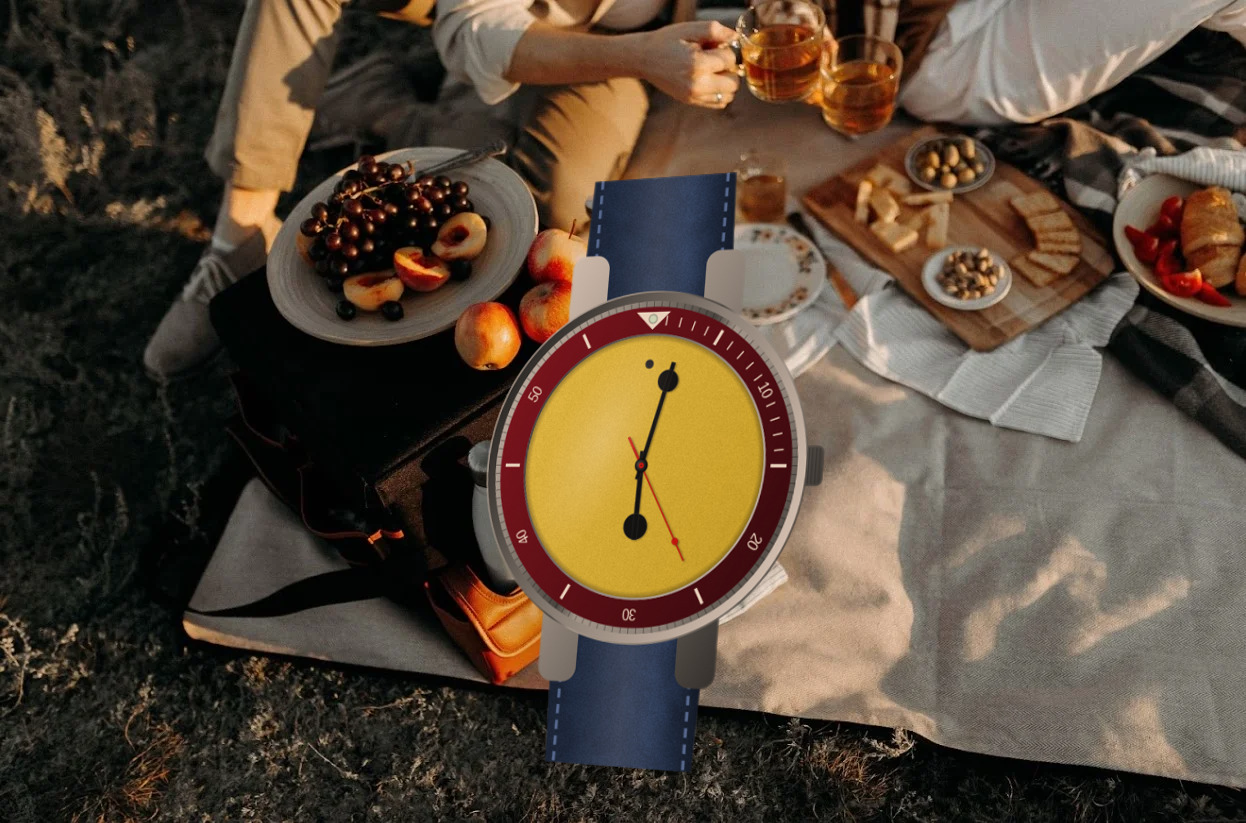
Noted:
6:02:25
